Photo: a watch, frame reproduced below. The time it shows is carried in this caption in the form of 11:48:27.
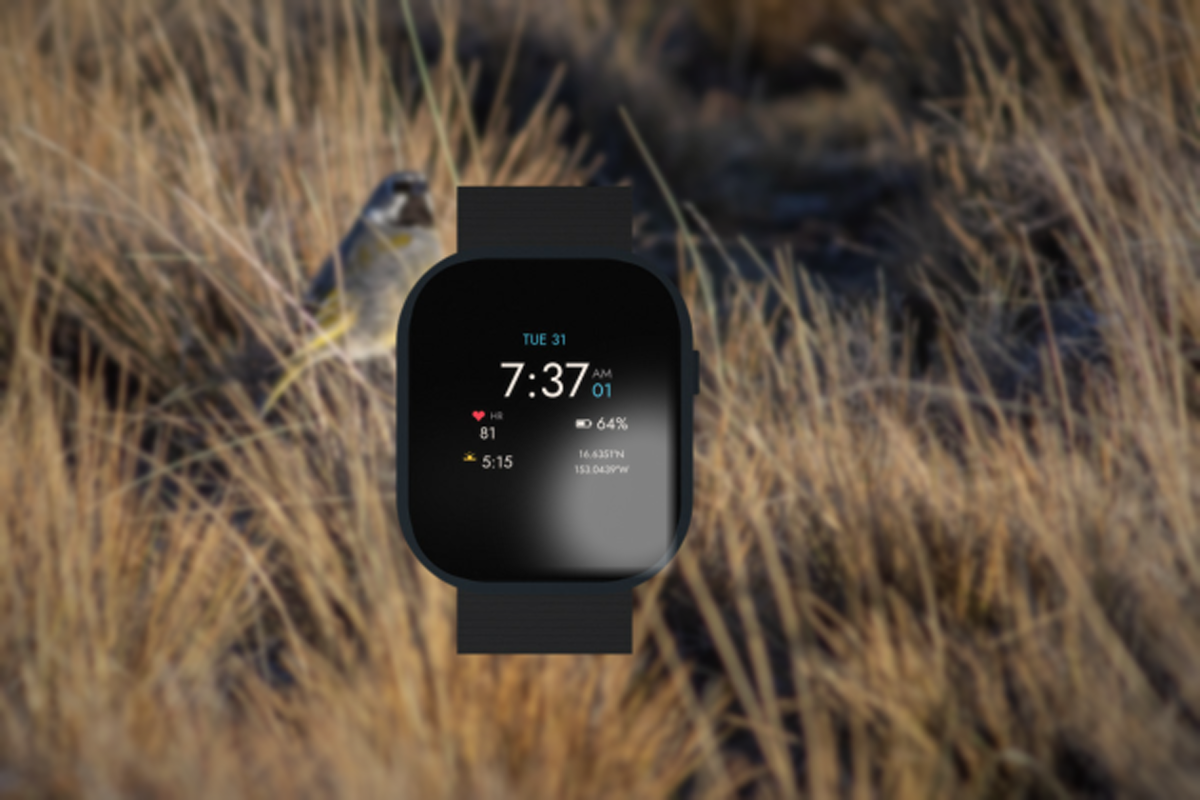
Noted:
7:37:01
